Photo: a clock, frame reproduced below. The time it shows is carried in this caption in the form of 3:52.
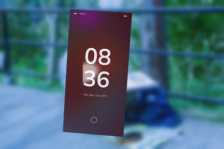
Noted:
8:36
